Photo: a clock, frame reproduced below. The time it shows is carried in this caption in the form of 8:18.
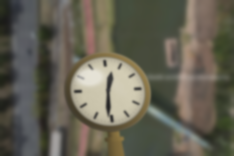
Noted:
12:31
